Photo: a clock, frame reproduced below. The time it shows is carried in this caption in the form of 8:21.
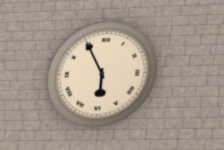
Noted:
5:55
